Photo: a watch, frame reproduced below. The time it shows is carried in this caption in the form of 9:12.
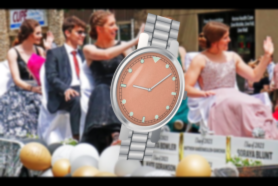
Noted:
9:08
